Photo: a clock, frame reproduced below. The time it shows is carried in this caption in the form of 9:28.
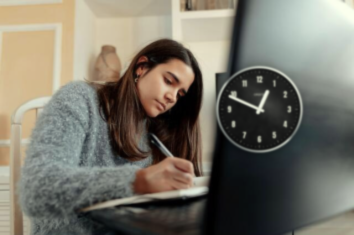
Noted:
12:49
